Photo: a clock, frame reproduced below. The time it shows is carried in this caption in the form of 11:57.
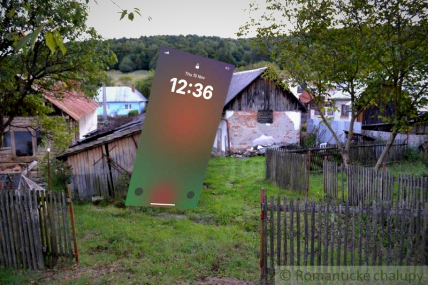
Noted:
12:36
